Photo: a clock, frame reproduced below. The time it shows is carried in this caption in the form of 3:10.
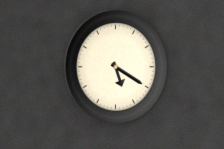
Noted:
5:20
